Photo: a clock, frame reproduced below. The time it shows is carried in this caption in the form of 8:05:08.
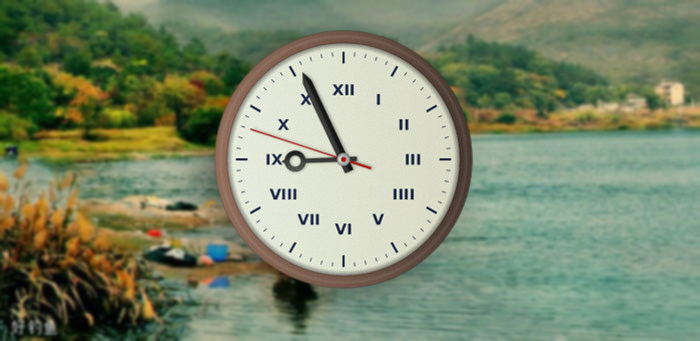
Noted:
8:55:48
